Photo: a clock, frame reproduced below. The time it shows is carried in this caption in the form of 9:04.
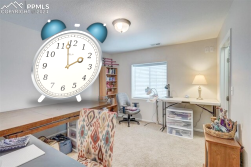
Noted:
1:58
